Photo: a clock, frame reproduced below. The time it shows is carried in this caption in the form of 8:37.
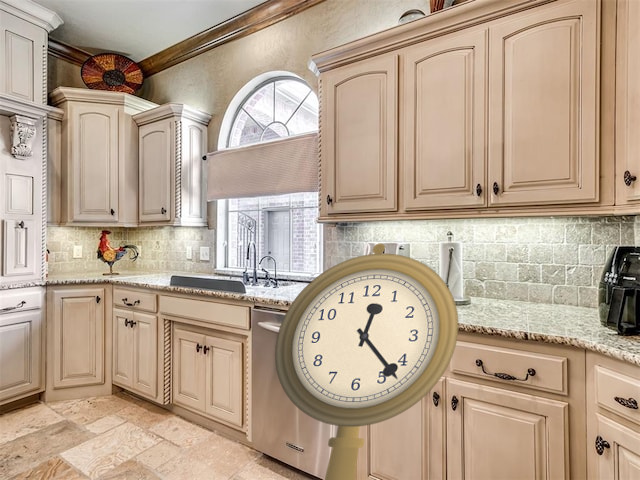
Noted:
12:23
